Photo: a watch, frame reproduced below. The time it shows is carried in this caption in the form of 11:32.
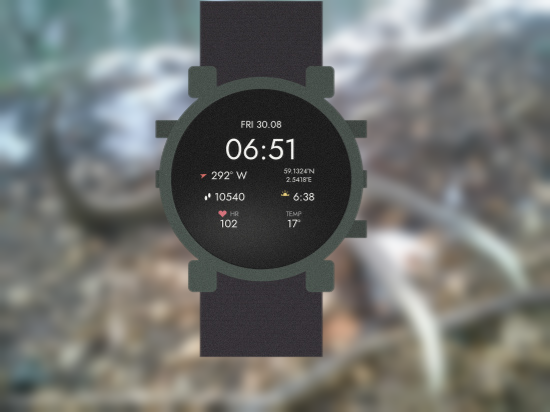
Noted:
6:51
